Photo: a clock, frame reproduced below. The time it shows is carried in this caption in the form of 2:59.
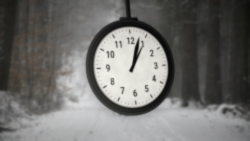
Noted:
1:03
